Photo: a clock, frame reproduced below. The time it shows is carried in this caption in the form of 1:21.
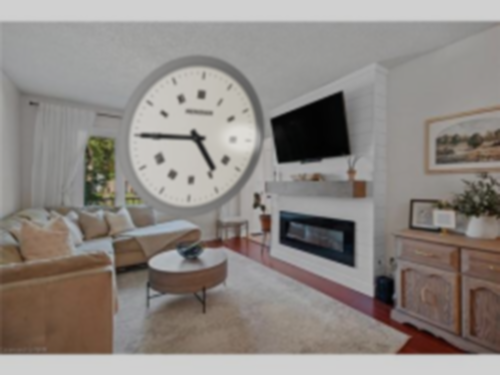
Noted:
4:45
